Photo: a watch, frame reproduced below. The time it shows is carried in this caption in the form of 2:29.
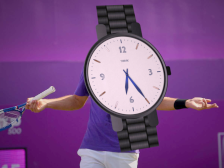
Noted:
6:25
